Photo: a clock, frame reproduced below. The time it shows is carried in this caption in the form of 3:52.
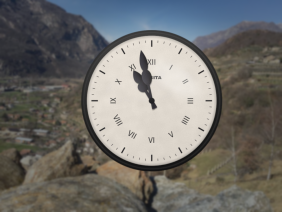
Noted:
10:58
